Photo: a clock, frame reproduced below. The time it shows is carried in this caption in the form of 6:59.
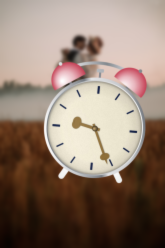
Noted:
9:26
